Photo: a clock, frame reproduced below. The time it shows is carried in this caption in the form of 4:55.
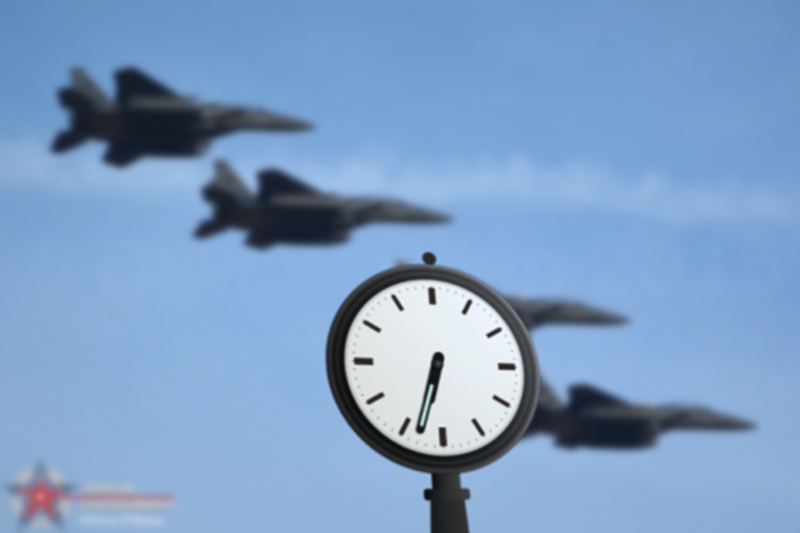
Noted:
6:33
